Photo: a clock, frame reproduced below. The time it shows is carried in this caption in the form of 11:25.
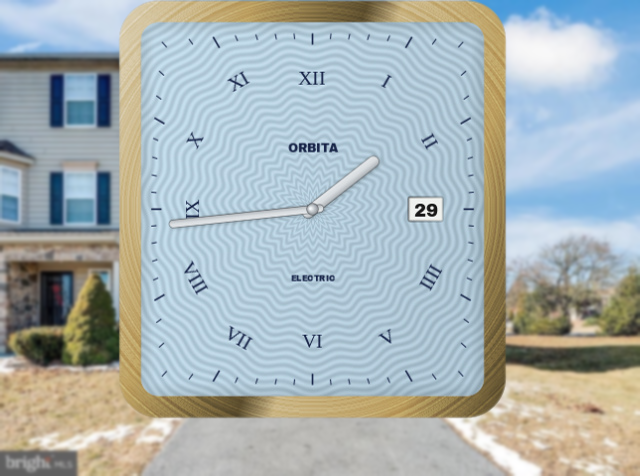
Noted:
1:44
